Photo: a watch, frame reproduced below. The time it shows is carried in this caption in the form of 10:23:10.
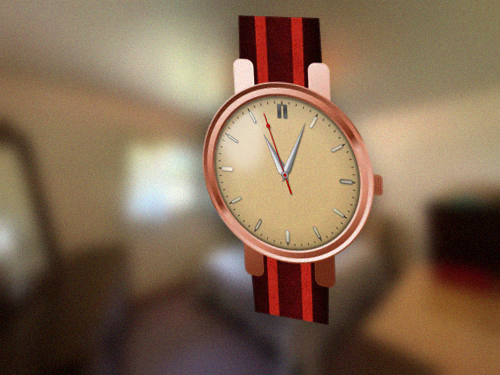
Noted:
11:03:57
